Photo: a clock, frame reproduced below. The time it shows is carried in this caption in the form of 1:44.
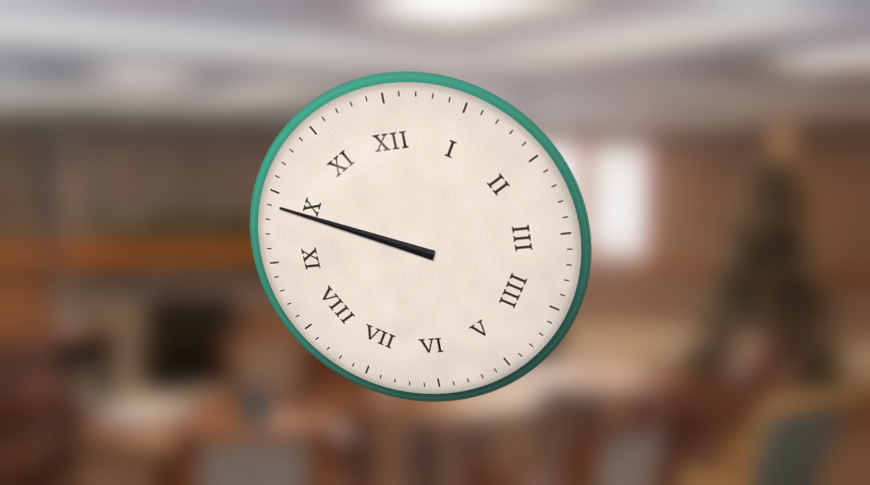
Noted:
9:49
